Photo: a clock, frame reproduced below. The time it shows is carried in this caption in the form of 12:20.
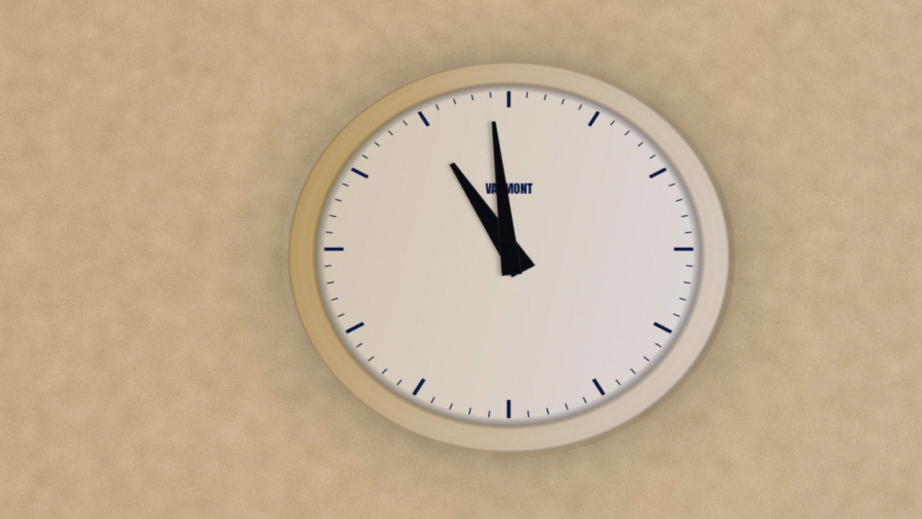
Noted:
10:59
